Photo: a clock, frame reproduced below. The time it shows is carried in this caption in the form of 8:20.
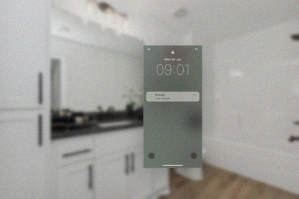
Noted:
9:01
